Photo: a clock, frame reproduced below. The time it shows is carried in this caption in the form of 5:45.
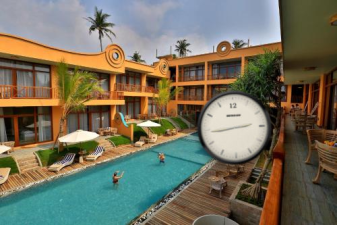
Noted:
2:44
